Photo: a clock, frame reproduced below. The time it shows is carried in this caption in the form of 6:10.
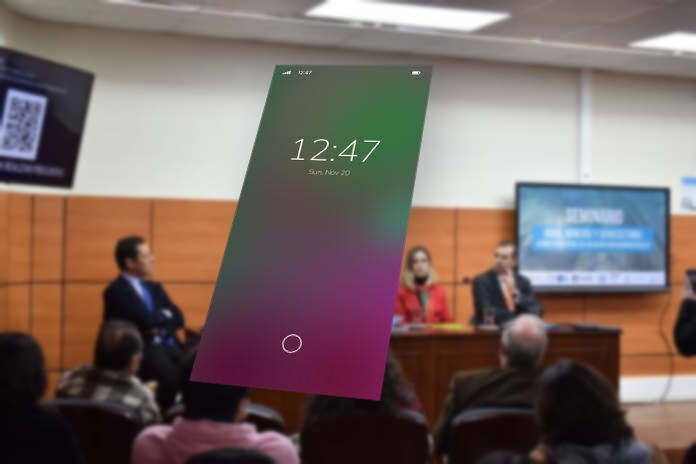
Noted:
12:47
